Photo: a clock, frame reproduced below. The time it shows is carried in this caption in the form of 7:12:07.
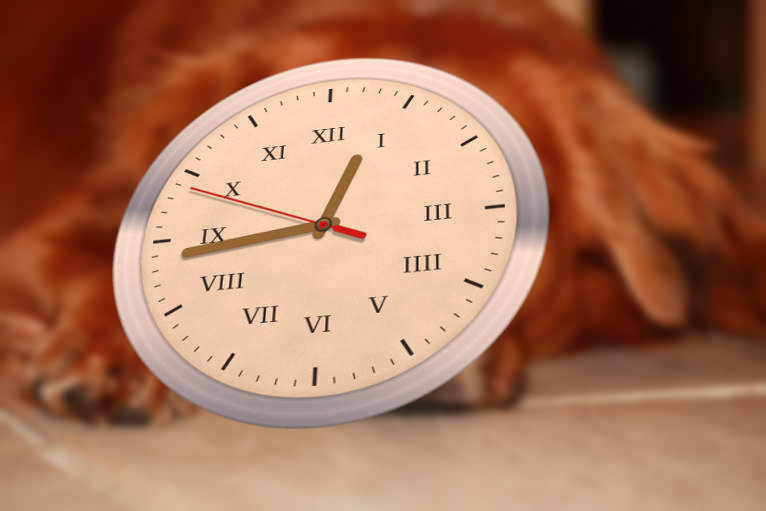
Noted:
12:43:49
